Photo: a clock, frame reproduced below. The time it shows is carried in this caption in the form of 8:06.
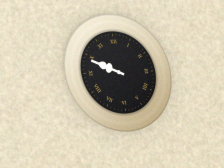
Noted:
9:49
